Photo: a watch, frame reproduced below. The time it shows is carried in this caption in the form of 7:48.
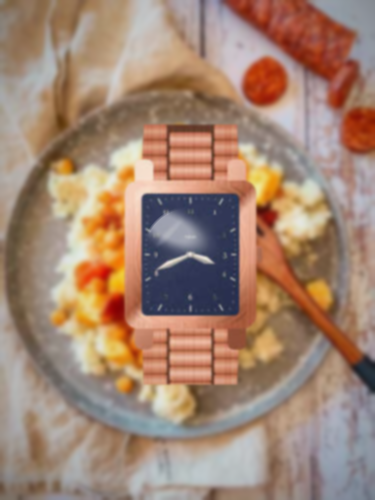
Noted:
3:41
